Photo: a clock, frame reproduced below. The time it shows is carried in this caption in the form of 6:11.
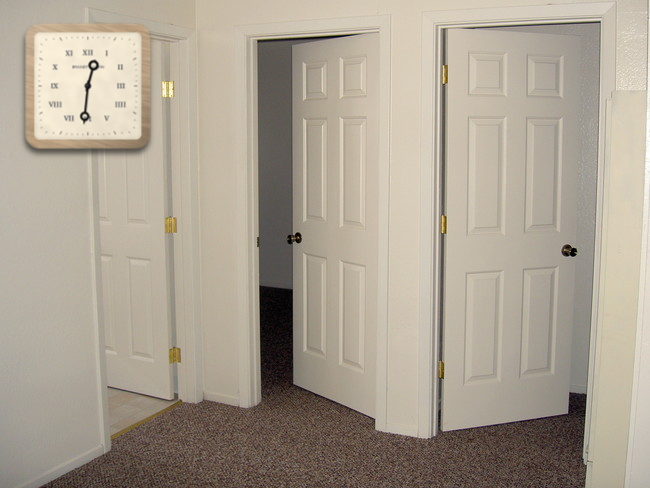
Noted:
12:31
